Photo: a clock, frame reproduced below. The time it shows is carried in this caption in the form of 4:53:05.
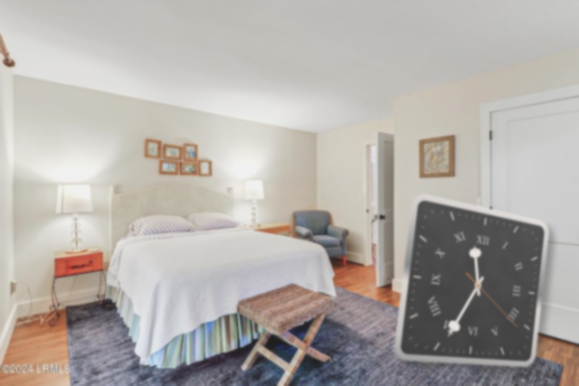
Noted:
11:34:21
